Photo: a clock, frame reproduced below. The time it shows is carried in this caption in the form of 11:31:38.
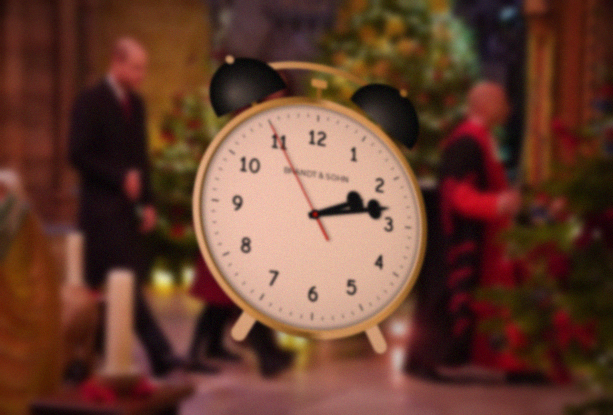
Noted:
2:12:55
